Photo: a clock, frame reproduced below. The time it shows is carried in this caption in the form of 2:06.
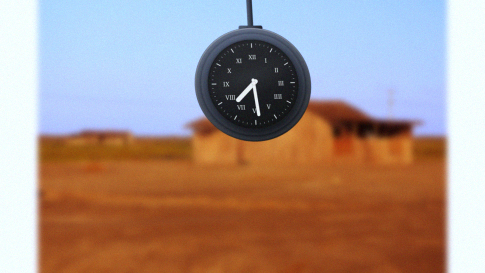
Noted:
7:29
